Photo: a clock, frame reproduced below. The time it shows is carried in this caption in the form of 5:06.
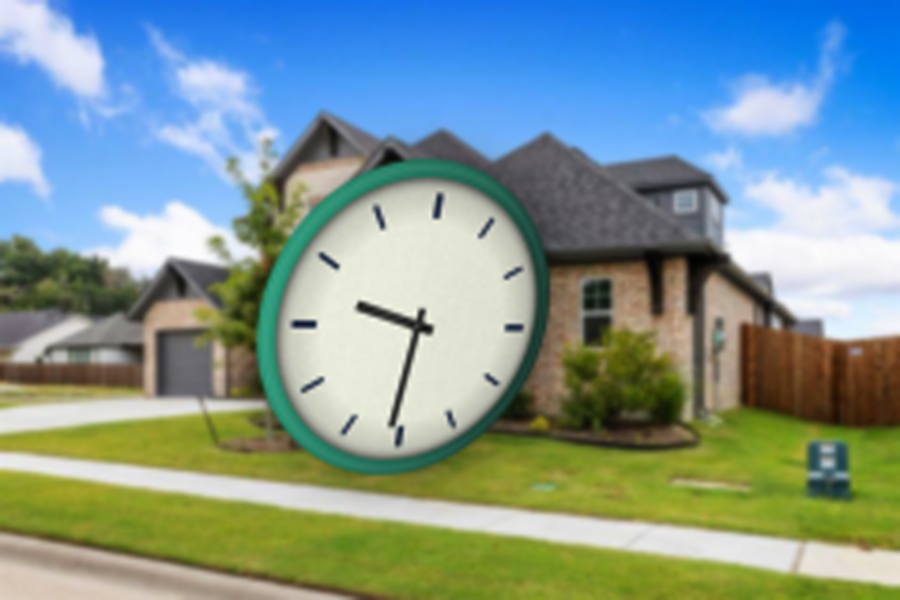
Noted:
9:31
